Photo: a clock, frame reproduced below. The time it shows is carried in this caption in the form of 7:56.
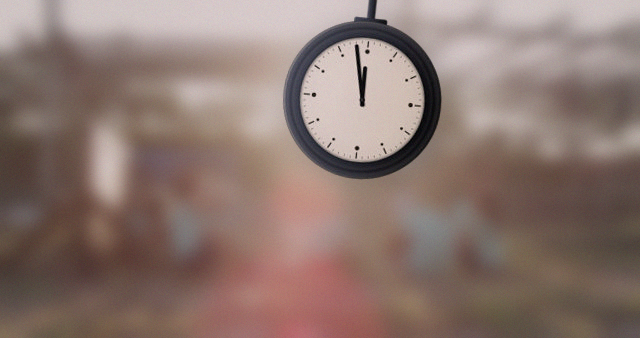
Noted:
11:58
